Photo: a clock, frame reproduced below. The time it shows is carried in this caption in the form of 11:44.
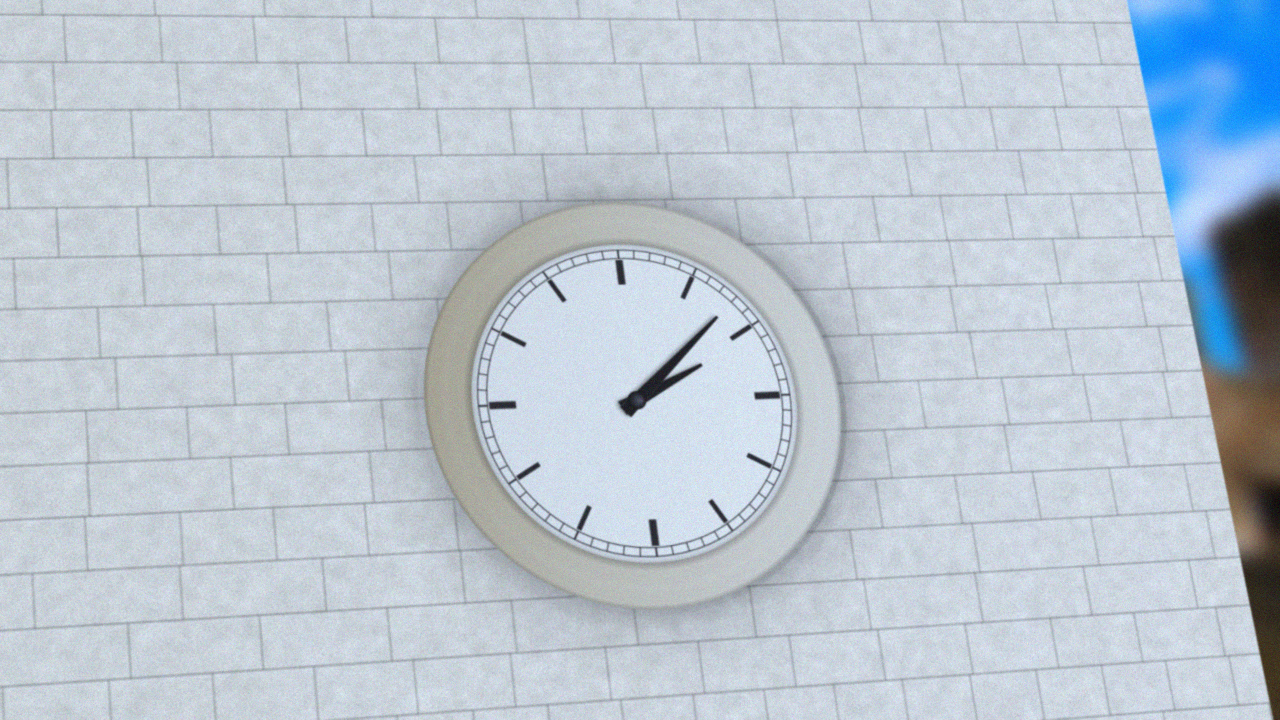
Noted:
2:08
